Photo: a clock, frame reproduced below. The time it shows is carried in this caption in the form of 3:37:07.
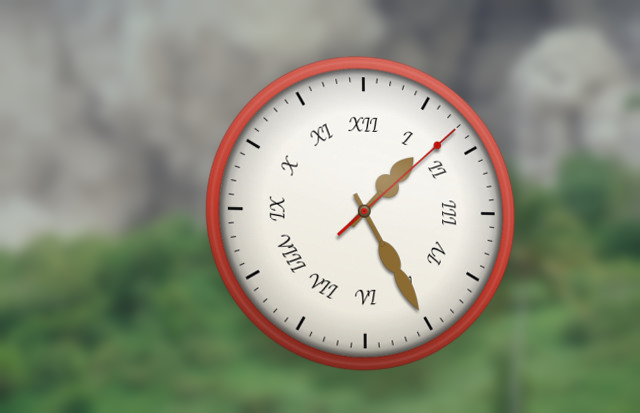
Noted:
1:25:08
